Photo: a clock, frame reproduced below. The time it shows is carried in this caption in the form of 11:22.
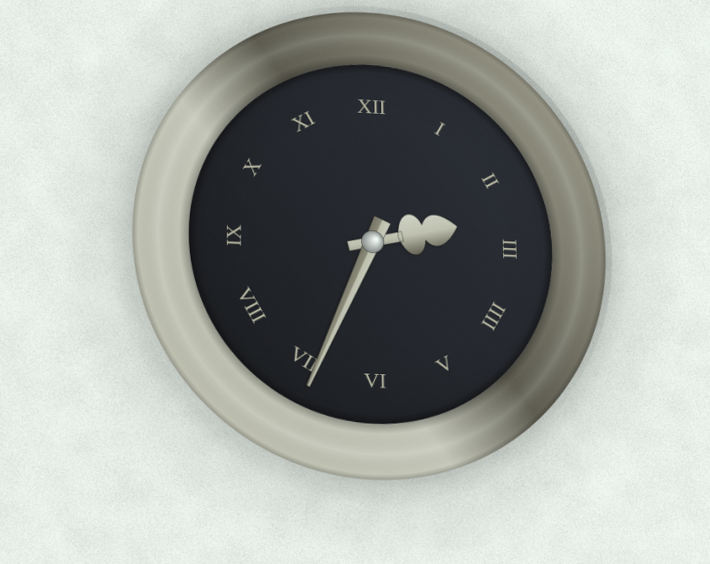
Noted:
2:34
